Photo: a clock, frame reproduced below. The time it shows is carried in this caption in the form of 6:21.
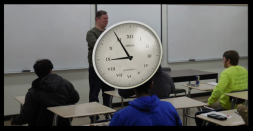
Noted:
8:55
